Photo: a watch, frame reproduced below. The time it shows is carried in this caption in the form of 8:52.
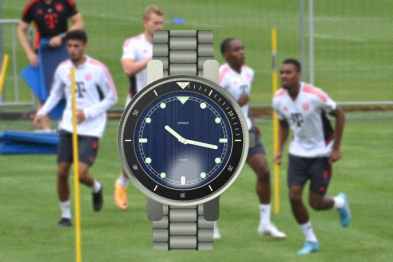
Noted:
10:17
